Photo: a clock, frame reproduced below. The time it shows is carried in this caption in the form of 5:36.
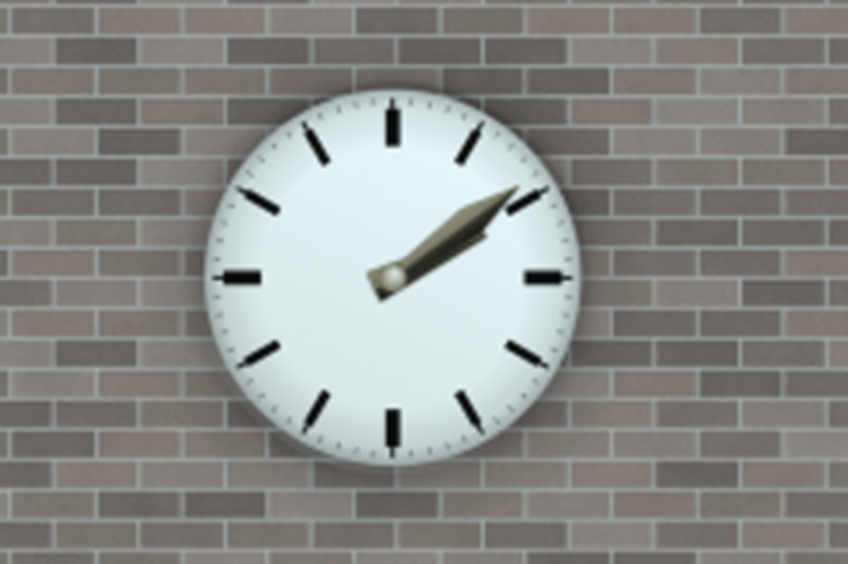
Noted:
2:09
